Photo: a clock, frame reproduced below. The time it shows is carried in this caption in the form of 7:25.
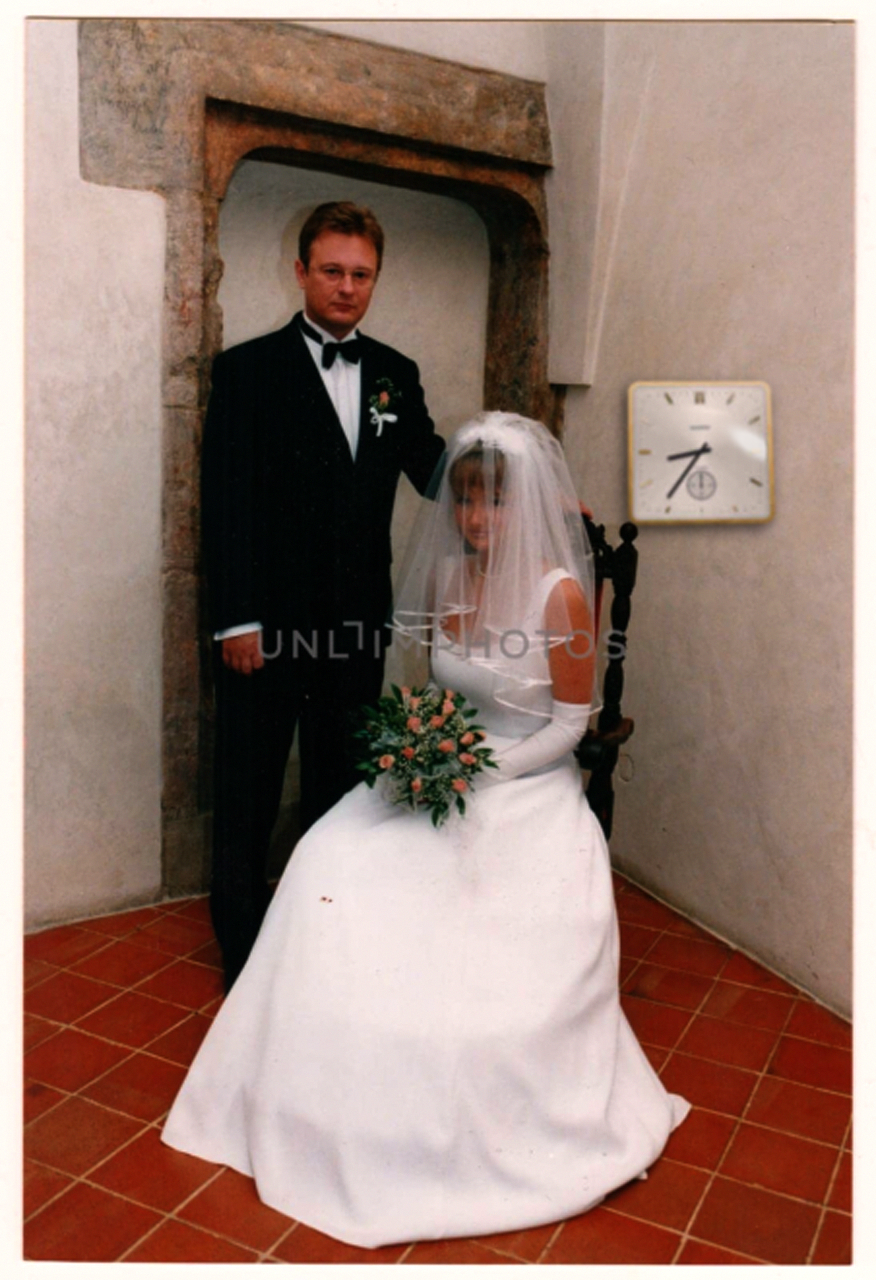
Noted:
8:36
